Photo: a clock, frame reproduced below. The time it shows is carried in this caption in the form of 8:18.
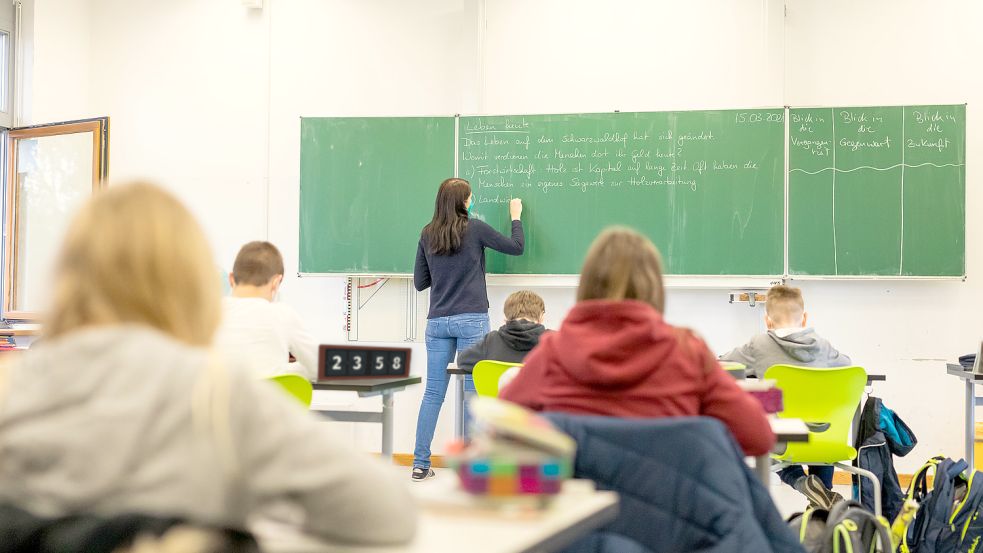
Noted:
23:58
